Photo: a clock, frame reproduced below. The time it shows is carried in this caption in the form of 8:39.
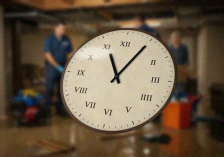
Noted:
11:05
